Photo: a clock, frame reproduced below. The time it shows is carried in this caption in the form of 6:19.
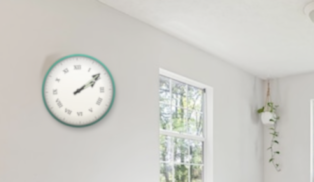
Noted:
2:09
